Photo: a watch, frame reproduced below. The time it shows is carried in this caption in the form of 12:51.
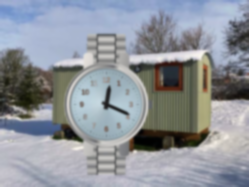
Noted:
12:19
